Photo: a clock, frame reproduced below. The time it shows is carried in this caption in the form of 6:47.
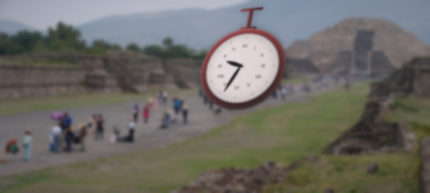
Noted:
9:34
